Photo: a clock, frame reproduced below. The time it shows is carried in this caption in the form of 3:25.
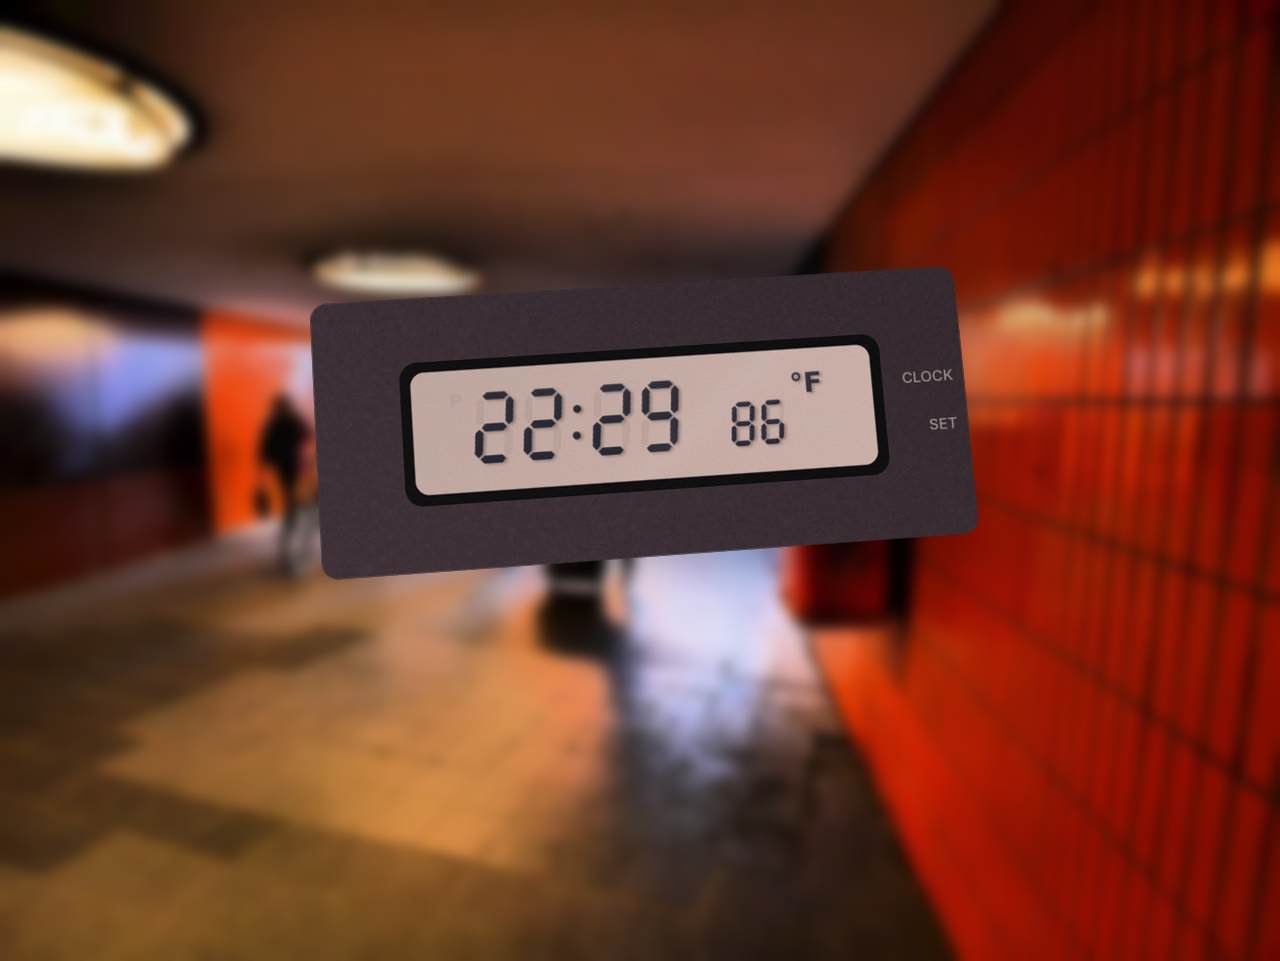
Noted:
22:29
